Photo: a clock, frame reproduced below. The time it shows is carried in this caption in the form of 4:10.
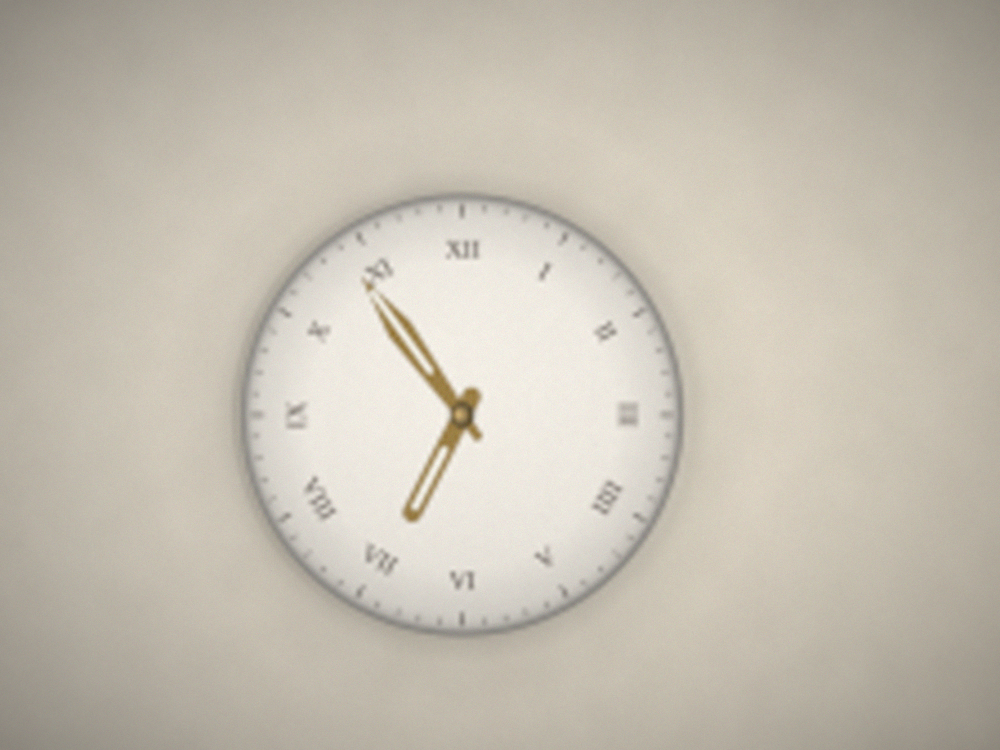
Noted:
6:54
